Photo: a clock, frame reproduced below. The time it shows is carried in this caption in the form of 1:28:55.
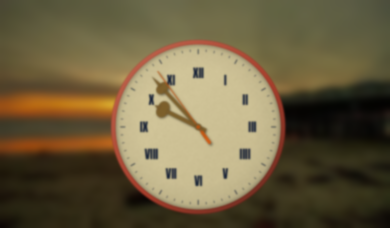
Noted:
9:52:54
